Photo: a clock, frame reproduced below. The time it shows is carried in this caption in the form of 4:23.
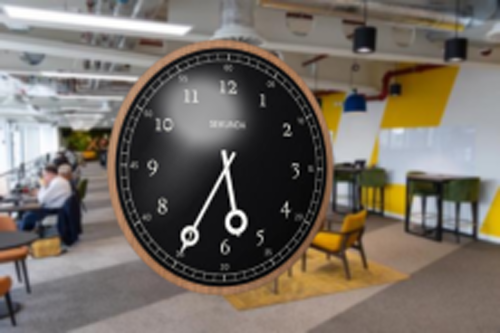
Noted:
5:35
